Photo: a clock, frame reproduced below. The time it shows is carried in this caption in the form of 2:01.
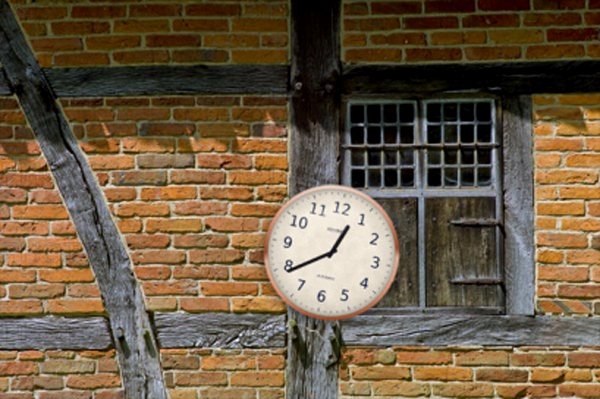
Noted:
12:39
